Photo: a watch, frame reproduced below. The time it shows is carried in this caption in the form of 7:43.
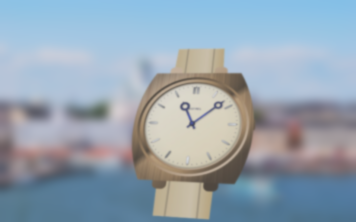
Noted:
11:08
